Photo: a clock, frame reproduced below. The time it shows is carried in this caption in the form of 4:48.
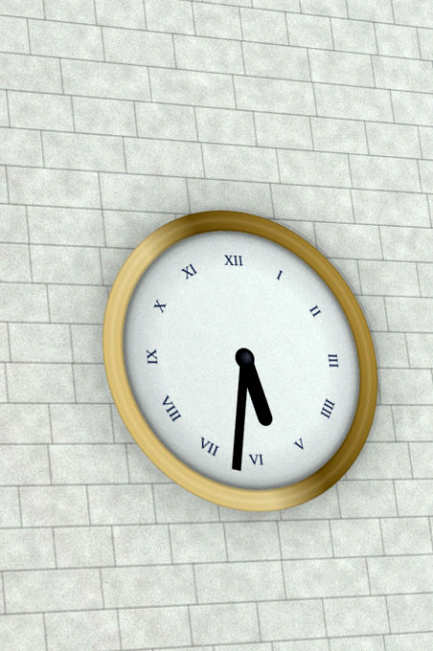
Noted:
5:32
